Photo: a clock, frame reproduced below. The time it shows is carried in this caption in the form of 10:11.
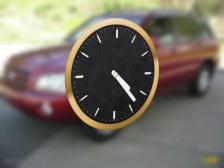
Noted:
4:23
